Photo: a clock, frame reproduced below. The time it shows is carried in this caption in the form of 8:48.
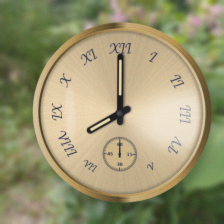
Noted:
8:00
